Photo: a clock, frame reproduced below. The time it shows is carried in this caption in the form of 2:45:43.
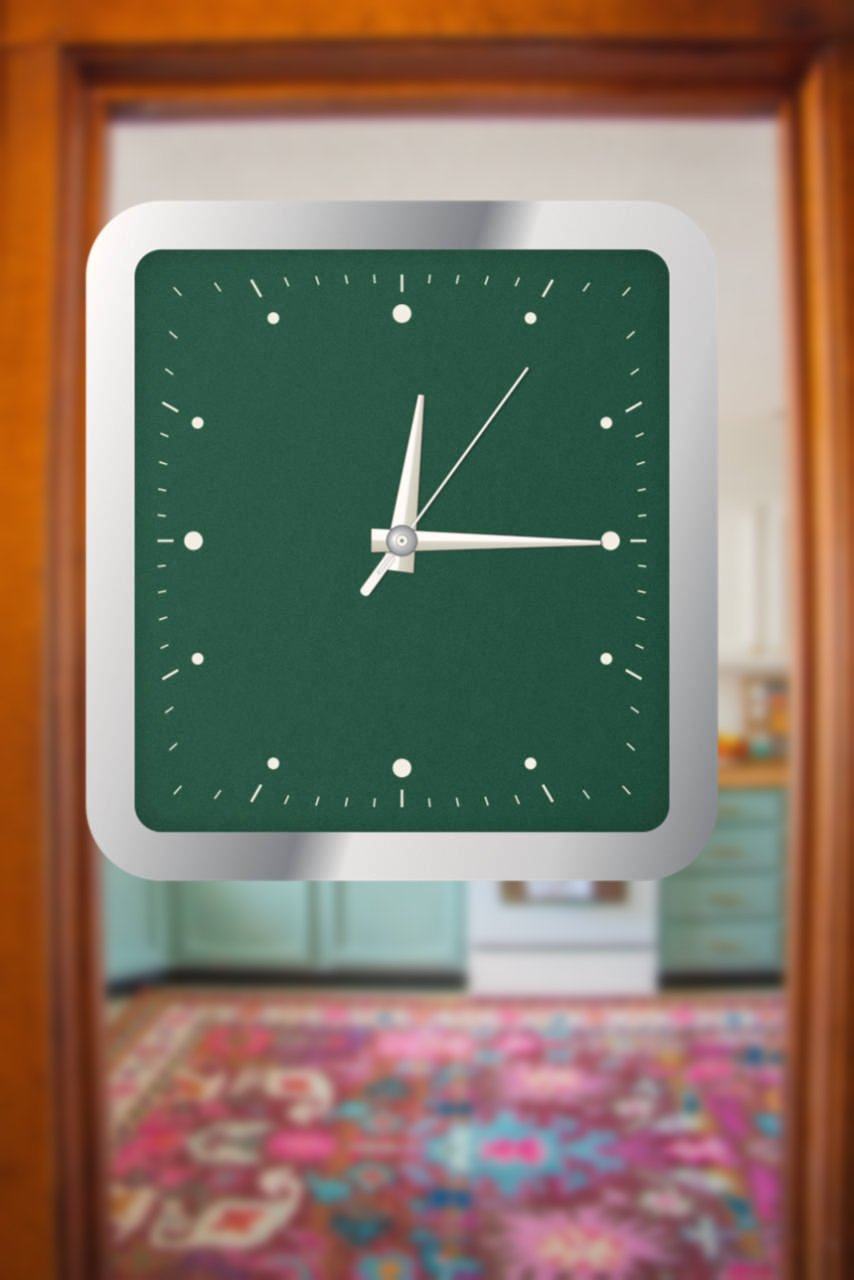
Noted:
12:15:06
